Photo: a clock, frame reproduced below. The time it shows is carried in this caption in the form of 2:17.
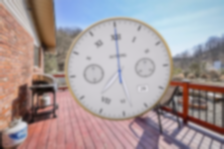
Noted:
7:28
